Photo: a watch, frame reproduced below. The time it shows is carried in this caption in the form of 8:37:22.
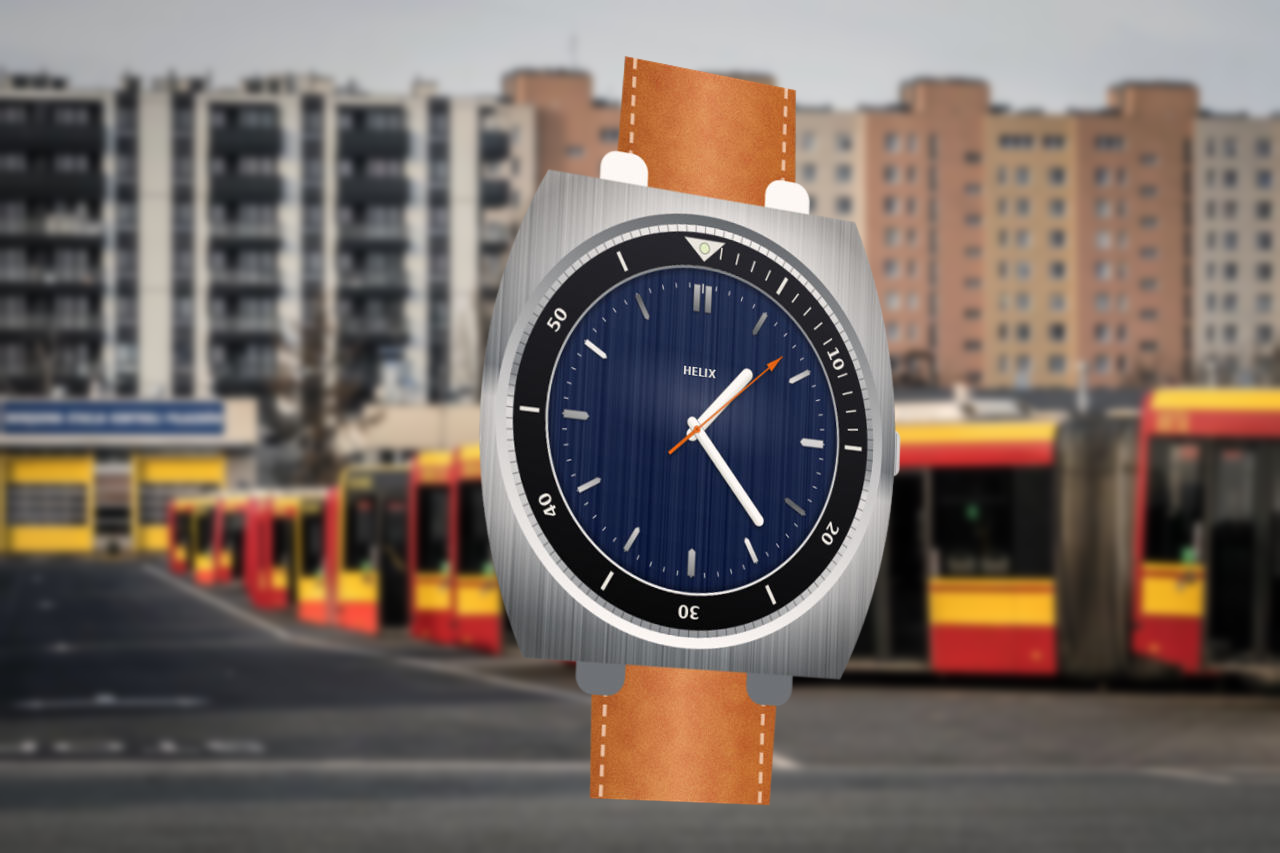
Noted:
1:23:08
